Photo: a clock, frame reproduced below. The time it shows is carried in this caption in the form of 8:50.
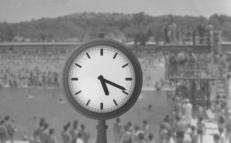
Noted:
5:19
